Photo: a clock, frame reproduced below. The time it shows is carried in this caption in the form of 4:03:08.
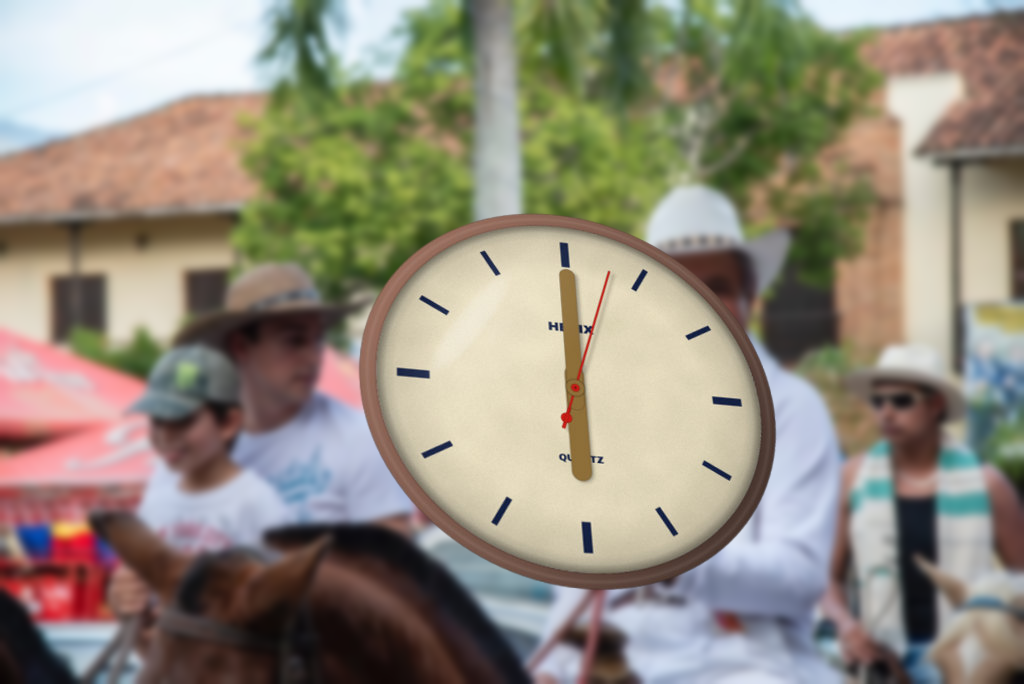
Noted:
6:00:03
